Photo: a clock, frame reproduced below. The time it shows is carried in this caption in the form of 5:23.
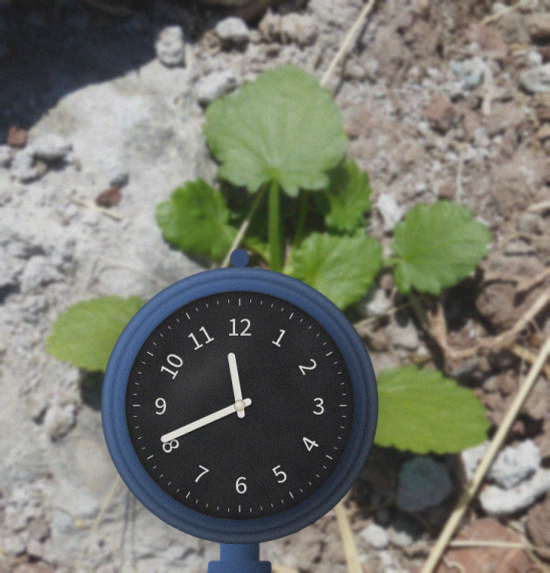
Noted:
11:41
